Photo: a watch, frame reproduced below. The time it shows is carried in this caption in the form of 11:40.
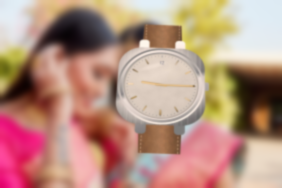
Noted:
9:15
